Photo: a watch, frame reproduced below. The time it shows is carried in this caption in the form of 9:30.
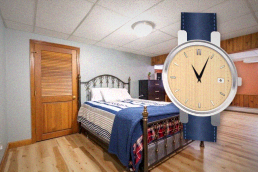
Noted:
11:04
